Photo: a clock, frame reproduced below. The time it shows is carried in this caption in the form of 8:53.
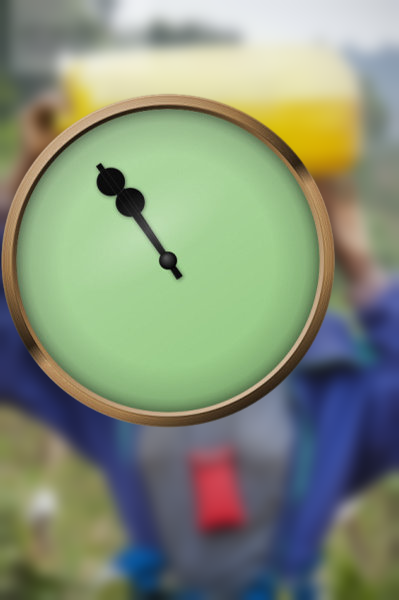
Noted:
10:54
